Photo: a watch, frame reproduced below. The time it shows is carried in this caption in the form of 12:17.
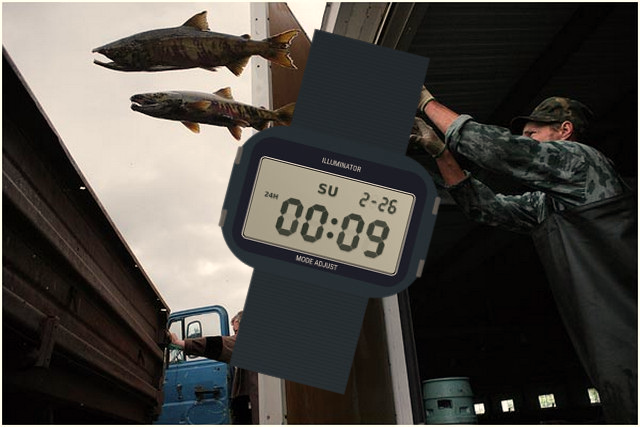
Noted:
0:09
